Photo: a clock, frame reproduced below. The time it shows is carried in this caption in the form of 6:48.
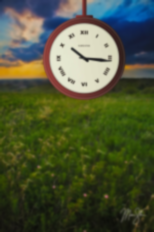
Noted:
10:16
